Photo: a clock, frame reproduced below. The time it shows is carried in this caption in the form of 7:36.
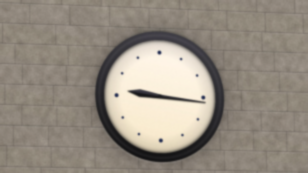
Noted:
9:16
